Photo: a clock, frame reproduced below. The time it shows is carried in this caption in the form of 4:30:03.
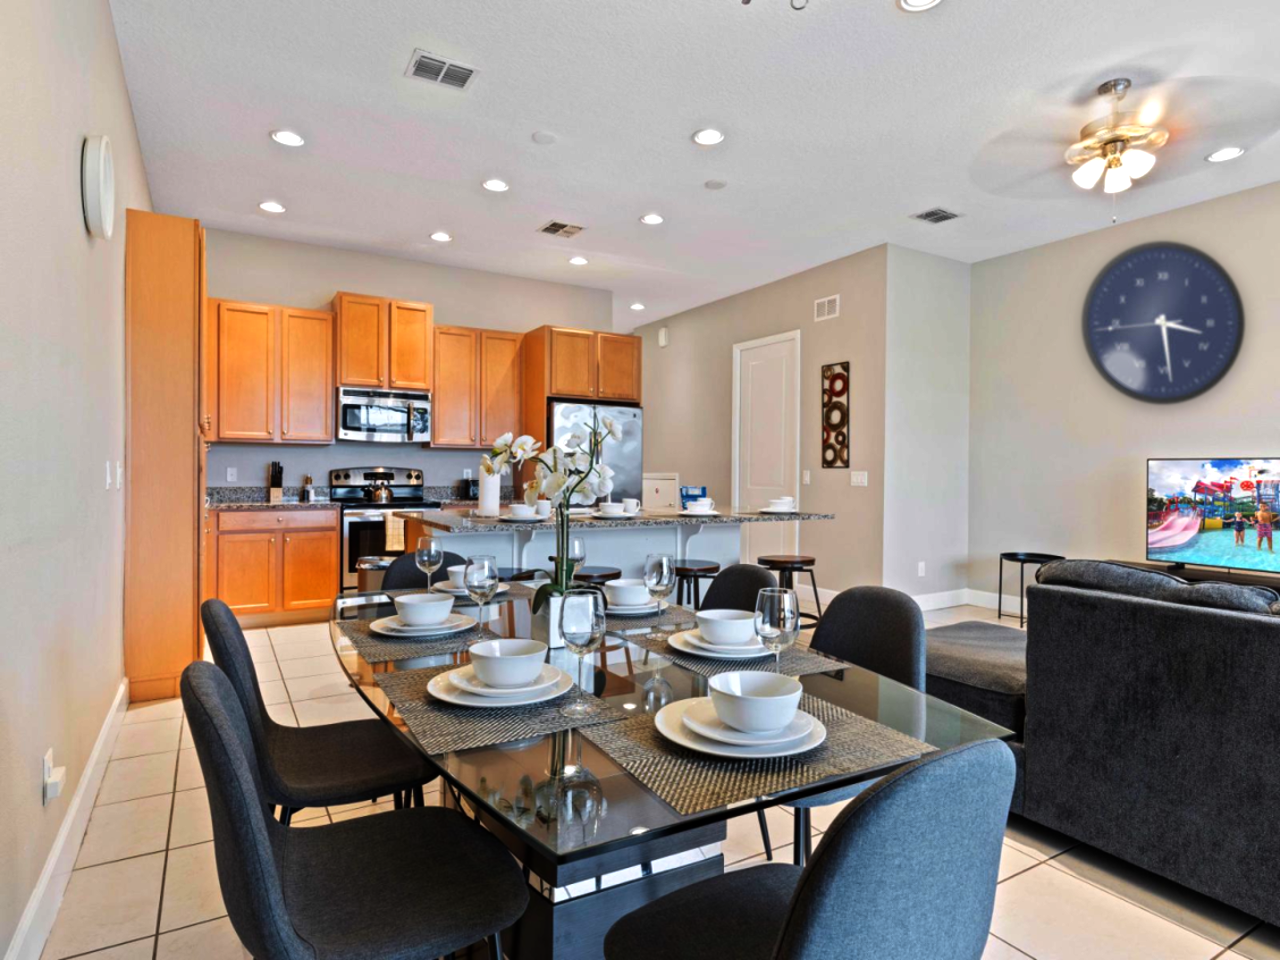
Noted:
3:28:44
